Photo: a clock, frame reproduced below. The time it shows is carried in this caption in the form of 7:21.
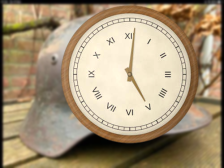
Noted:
5:01
